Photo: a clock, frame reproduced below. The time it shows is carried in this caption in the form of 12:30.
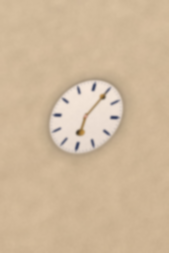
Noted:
6:05
